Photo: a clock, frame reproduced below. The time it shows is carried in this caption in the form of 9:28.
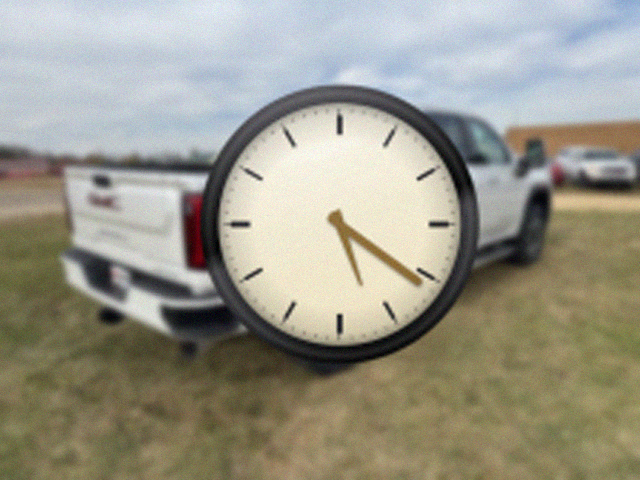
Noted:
5:21
